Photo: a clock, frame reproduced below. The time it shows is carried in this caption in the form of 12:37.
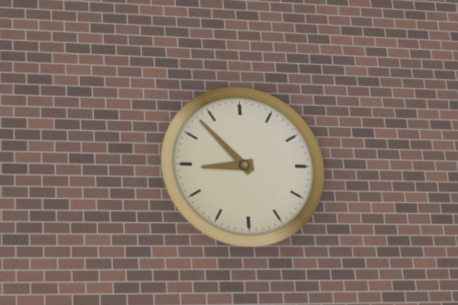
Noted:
8:53
